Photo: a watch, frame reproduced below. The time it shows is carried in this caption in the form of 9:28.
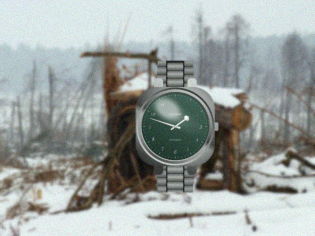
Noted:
1:48
